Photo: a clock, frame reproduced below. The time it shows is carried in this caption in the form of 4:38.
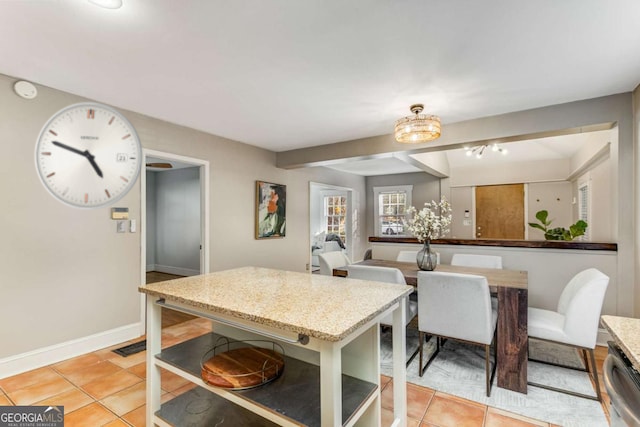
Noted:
4:48
